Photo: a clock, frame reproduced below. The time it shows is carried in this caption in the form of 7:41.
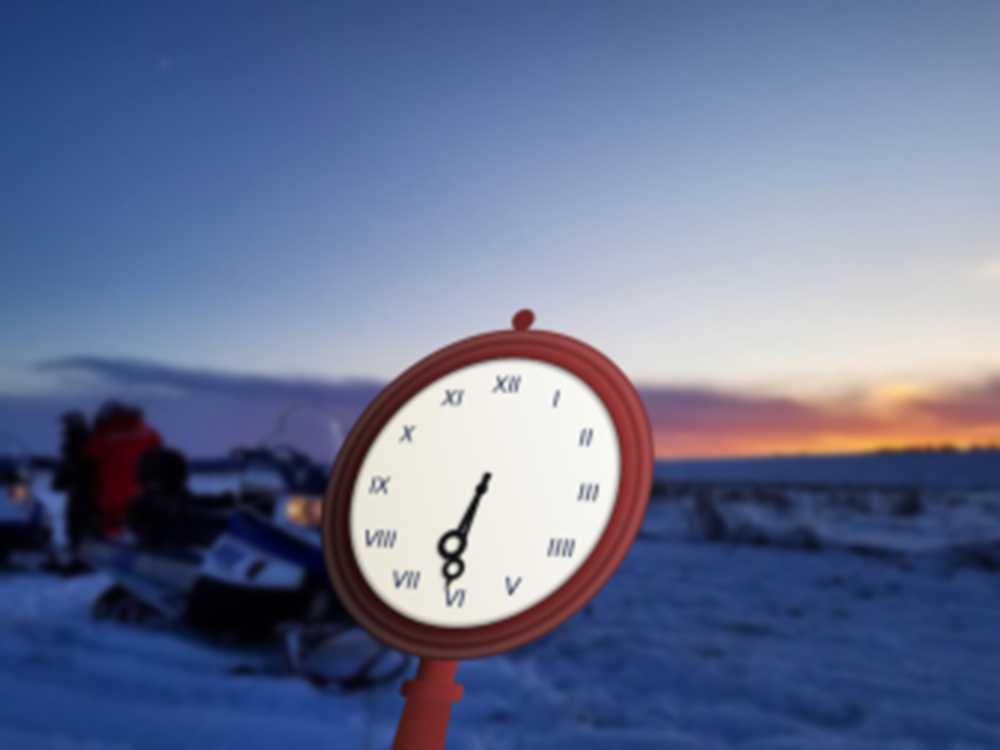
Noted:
6:31
